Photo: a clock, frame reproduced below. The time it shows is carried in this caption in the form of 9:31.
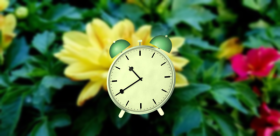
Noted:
10:40
